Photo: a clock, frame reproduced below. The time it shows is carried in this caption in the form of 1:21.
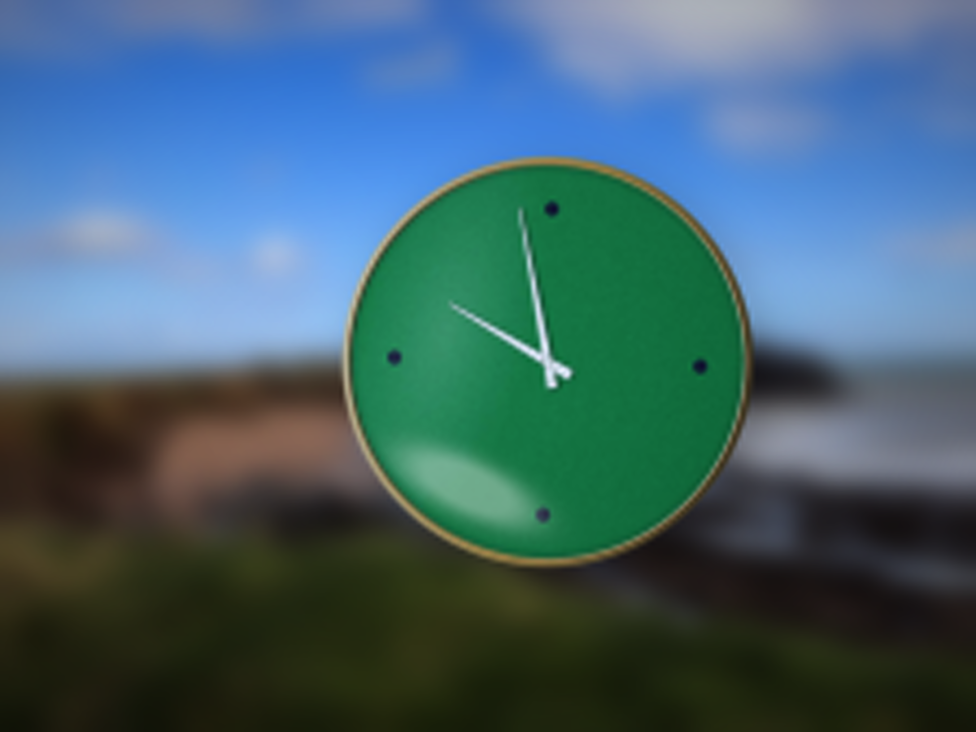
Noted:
9:58
